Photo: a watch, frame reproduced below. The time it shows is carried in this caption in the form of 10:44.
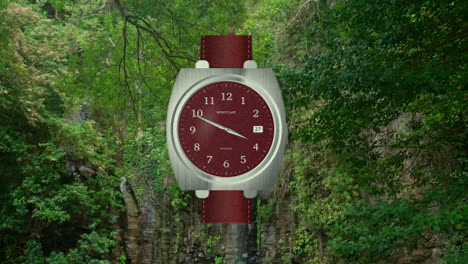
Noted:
3:49
